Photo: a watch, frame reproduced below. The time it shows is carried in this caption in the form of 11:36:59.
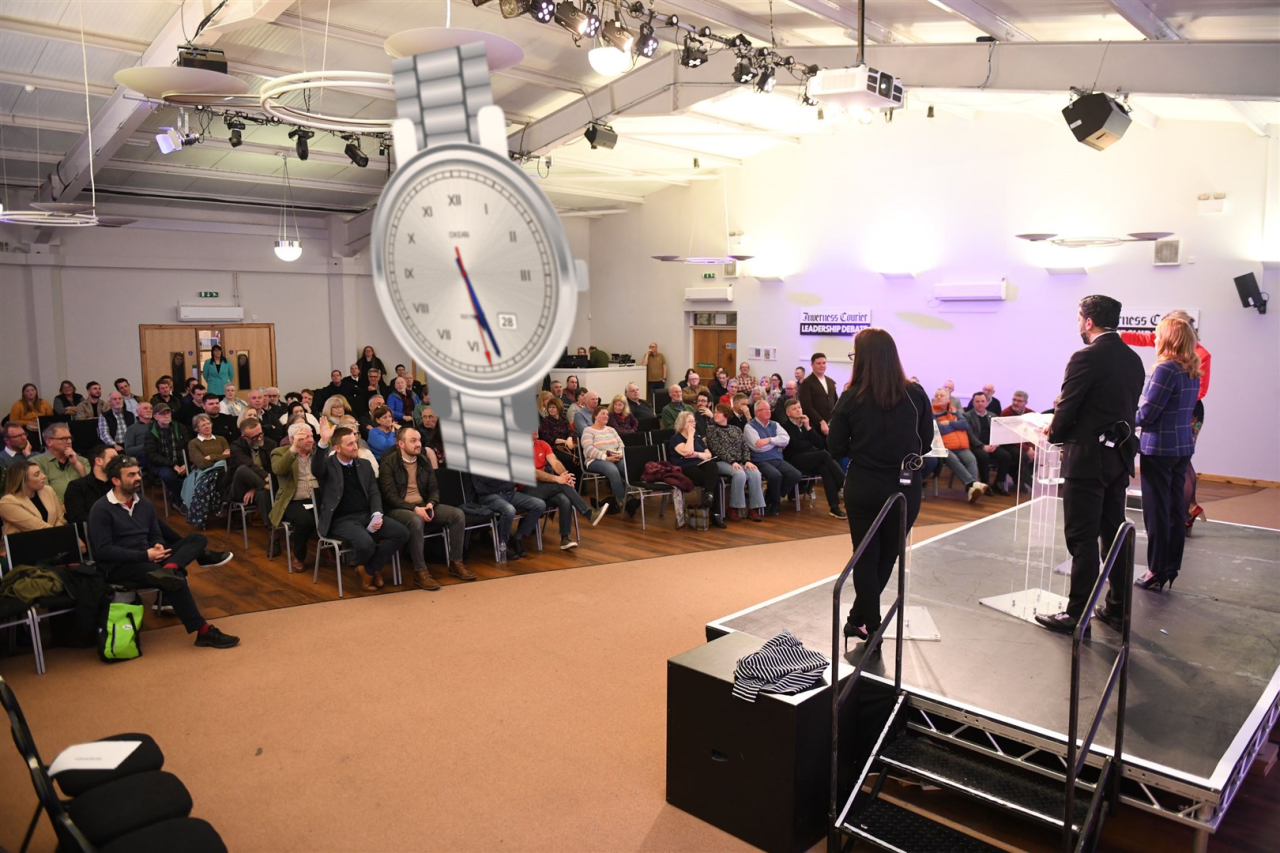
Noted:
5:26:28
